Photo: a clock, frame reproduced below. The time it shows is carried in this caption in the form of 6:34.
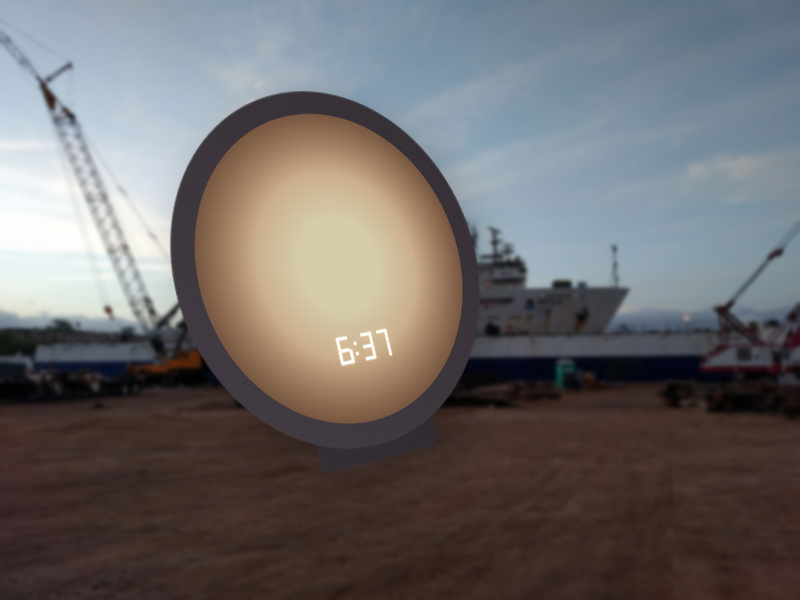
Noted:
6:37
